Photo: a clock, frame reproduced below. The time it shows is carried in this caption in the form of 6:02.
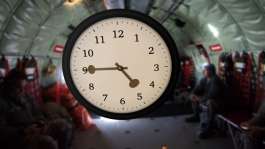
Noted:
4:45
